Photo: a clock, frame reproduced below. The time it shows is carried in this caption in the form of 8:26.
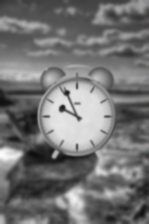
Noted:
9:56
